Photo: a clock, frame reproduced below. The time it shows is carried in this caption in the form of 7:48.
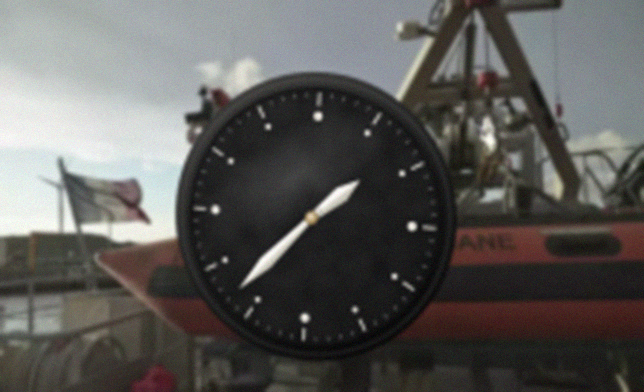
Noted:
1:37
